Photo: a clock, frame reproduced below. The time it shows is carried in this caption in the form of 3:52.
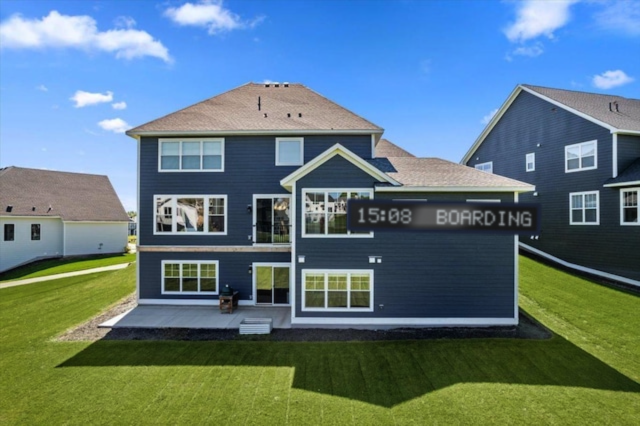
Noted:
15:08
